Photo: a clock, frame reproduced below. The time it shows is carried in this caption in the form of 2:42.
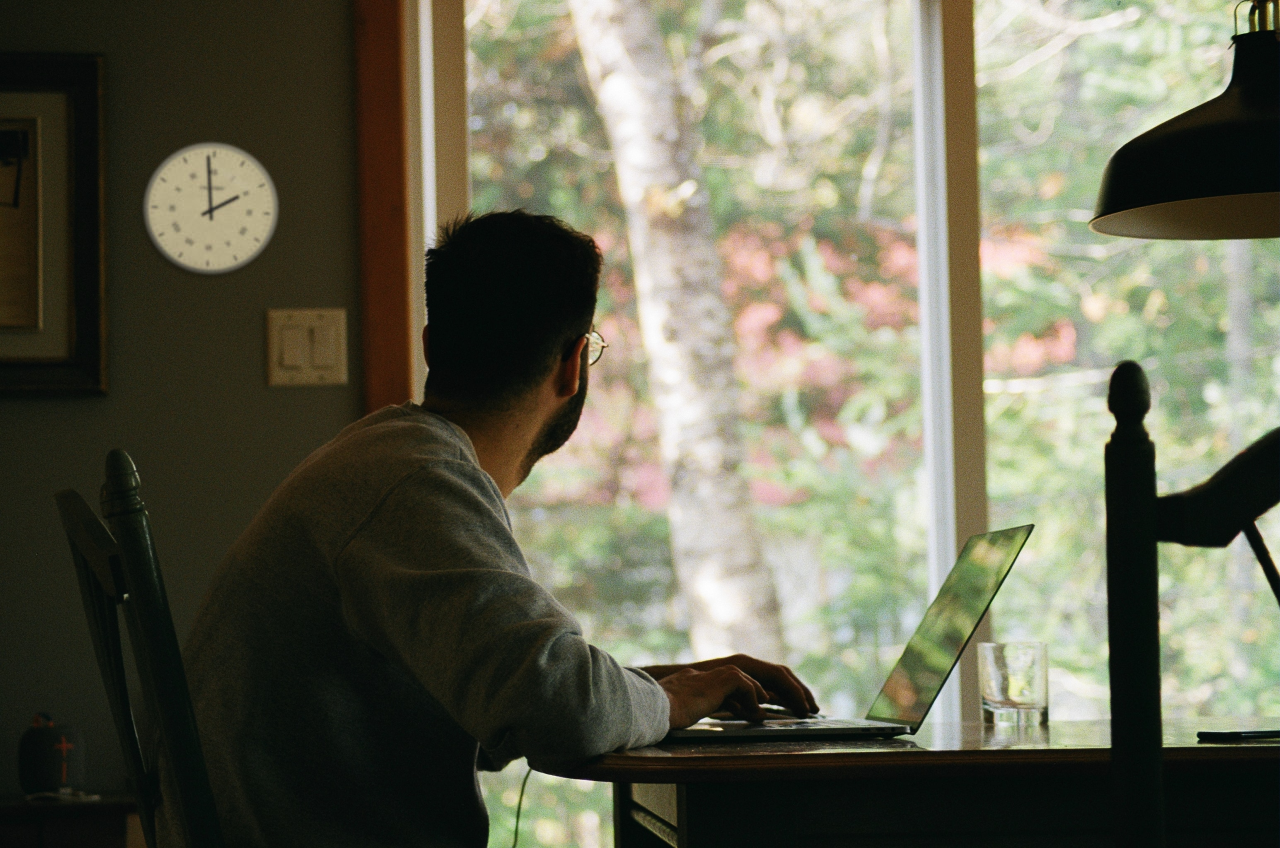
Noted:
1:59
